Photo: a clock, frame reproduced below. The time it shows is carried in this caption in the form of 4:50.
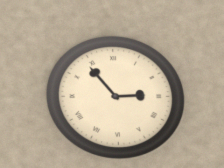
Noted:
2:54
